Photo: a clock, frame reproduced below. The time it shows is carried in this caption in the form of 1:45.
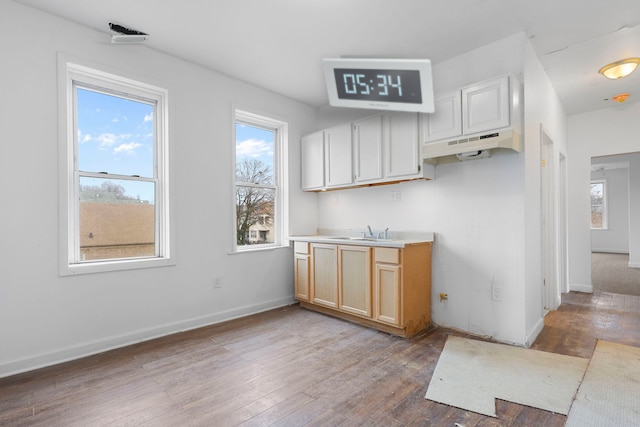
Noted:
5:34
